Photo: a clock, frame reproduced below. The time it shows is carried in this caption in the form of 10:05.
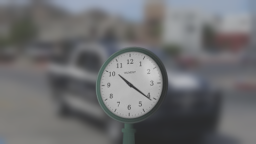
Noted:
10:21
